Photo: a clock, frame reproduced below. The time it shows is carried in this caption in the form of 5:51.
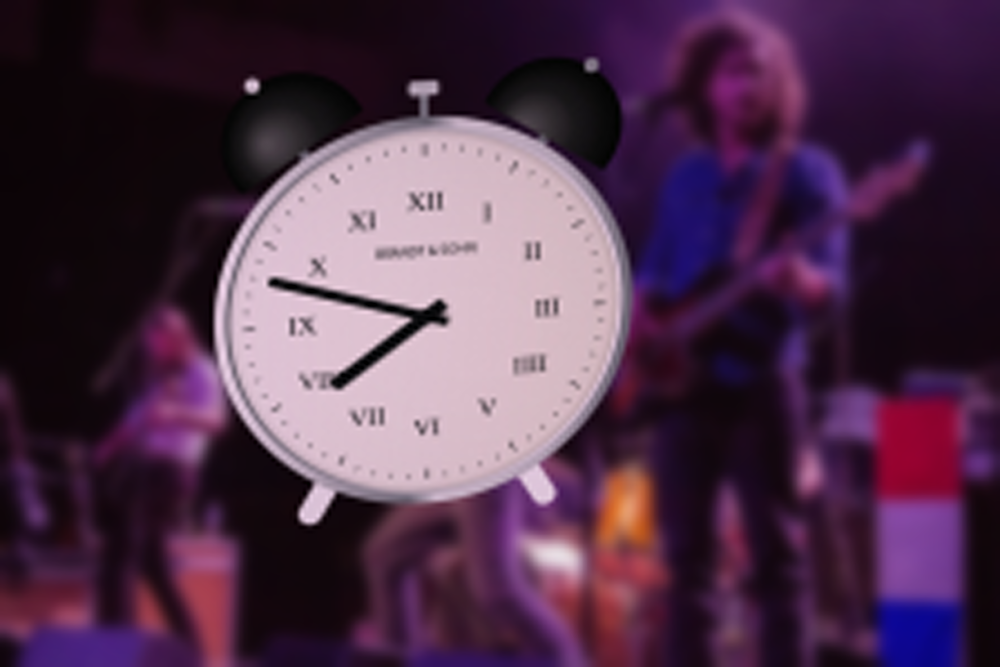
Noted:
7:48
